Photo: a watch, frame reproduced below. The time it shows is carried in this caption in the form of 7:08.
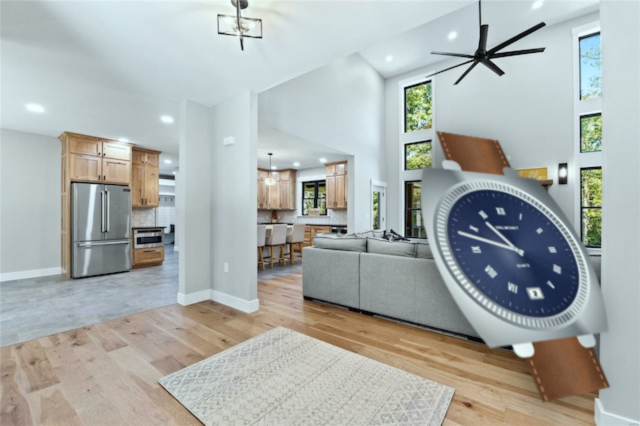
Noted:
10:48
